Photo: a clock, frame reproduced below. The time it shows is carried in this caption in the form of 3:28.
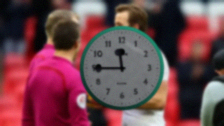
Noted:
11:45
